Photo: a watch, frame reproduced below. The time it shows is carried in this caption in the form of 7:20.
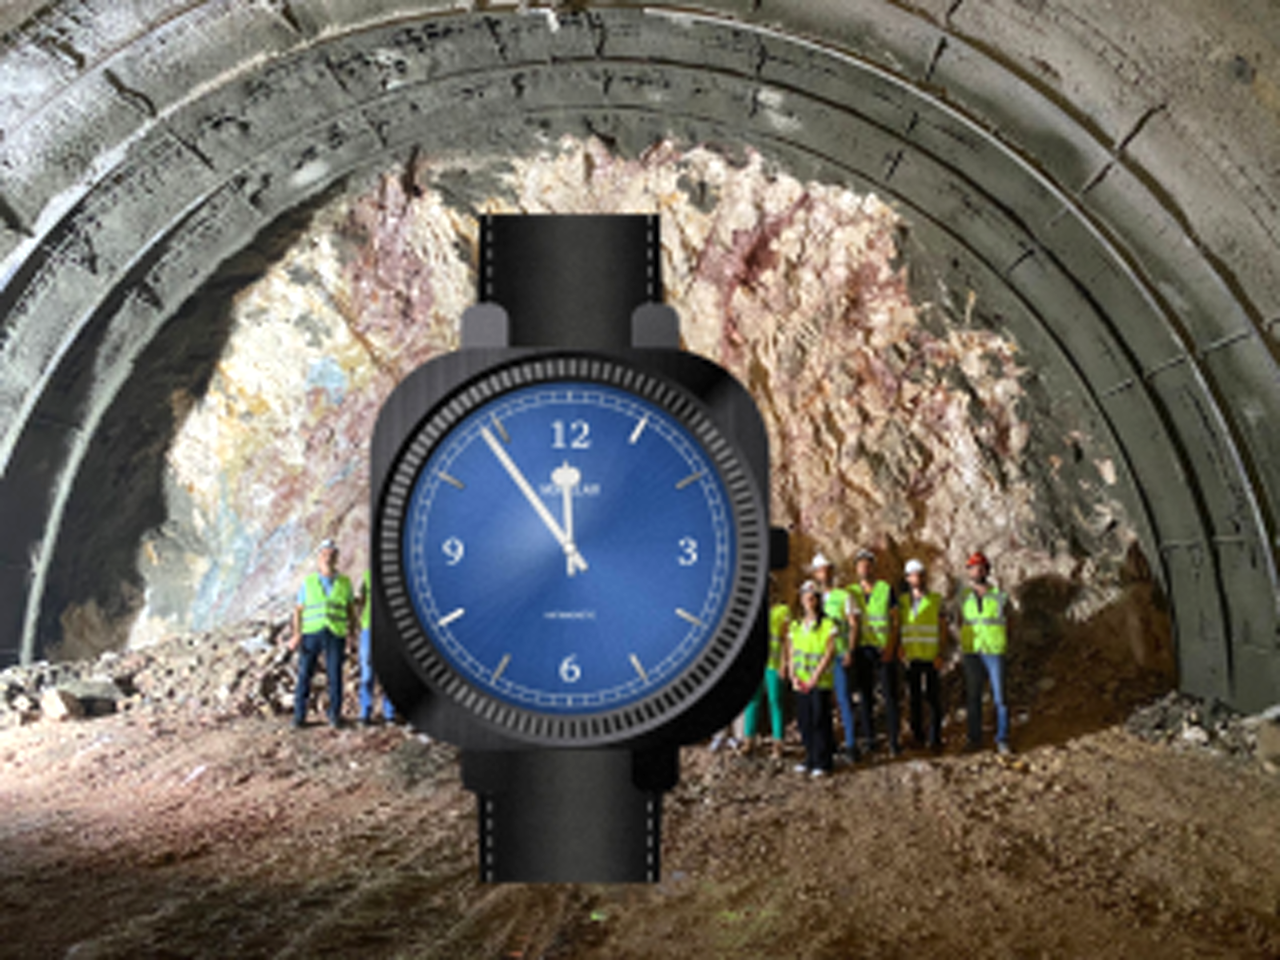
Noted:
11:54
